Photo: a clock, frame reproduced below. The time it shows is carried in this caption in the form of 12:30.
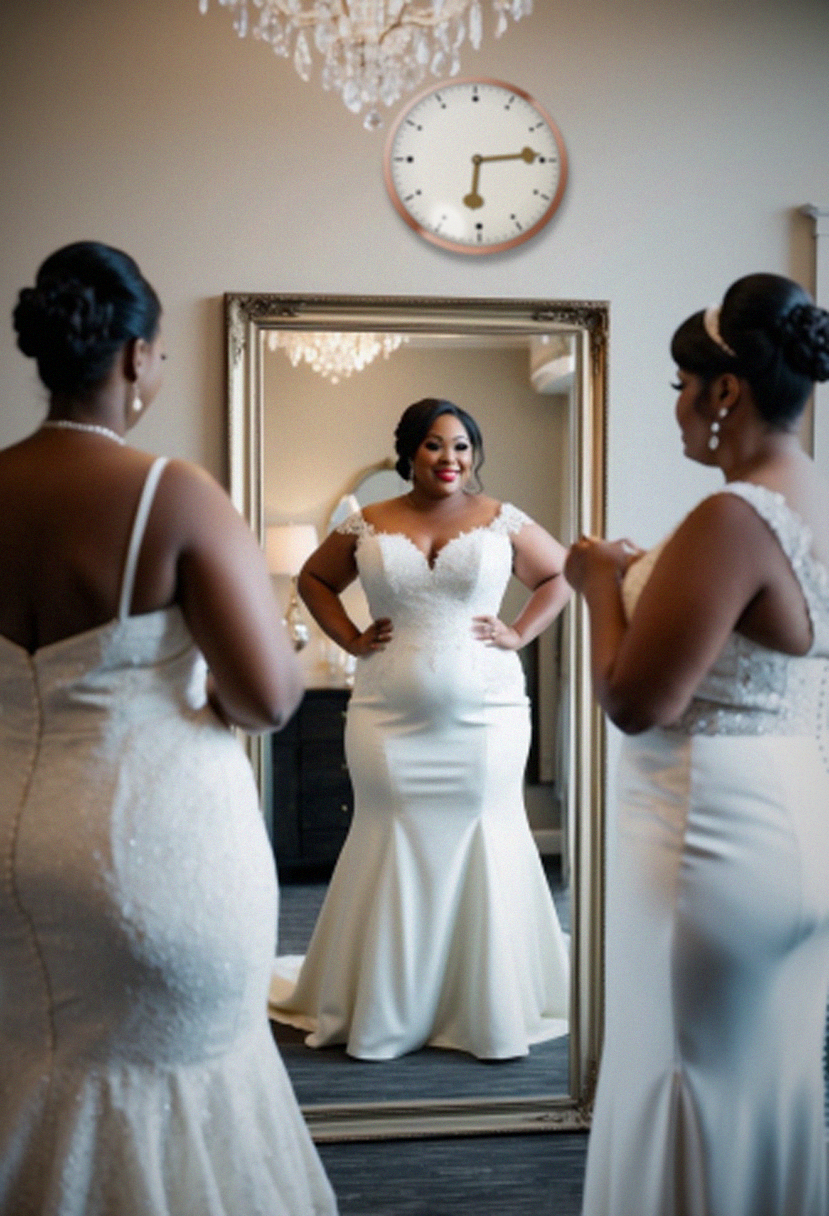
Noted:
6:14
